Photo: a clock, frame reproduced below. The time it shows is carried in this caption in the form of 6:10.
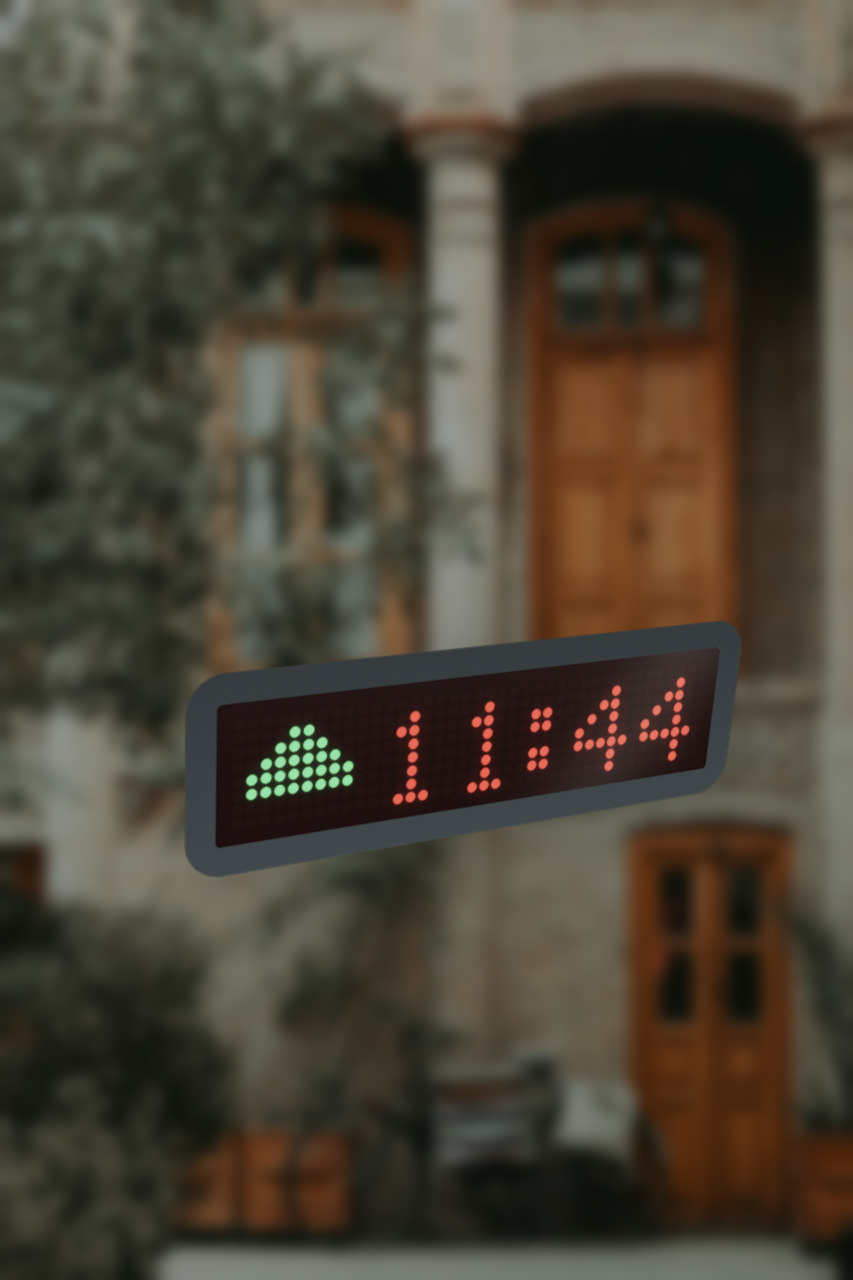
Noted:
11:44
